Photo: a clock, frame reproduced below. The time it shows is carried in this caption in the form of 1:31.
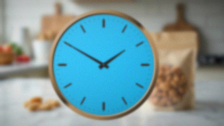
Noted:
1:50
